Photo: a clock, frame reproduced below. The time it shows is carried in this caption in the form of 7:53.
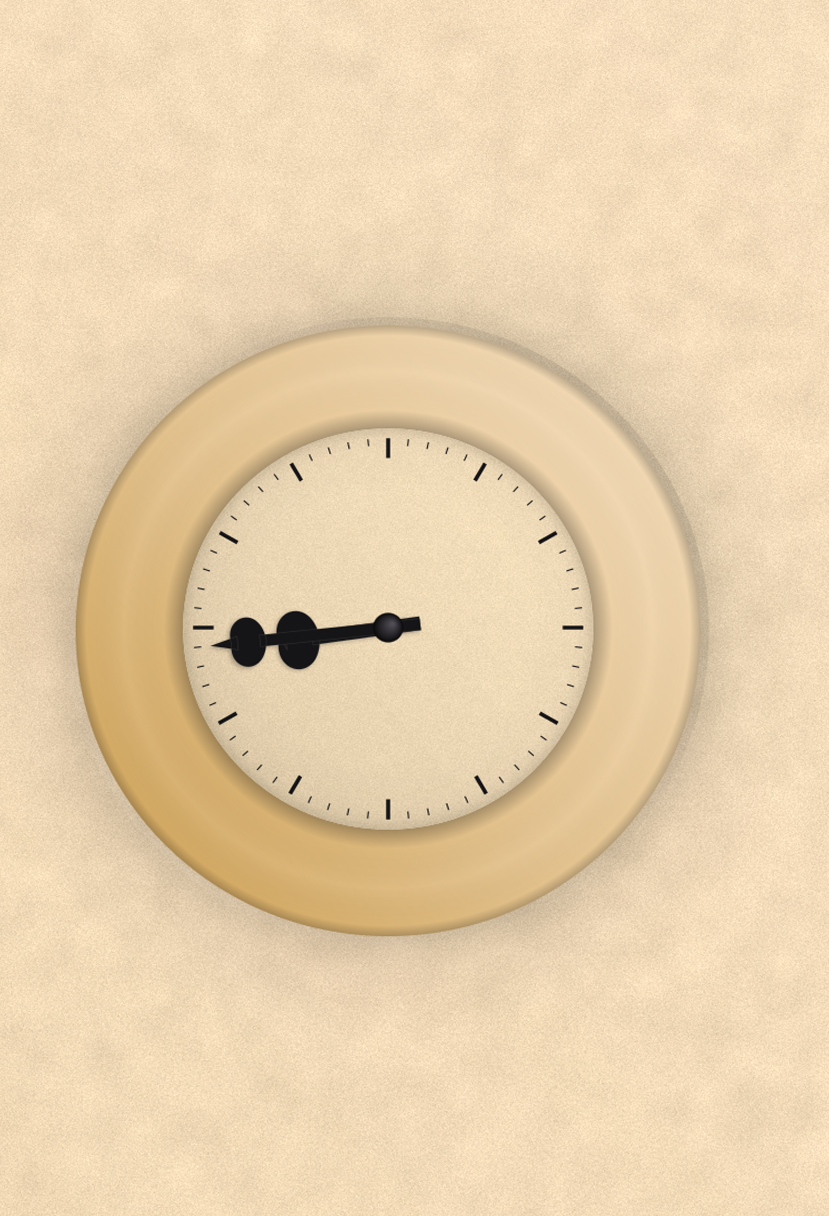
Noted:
8:44
